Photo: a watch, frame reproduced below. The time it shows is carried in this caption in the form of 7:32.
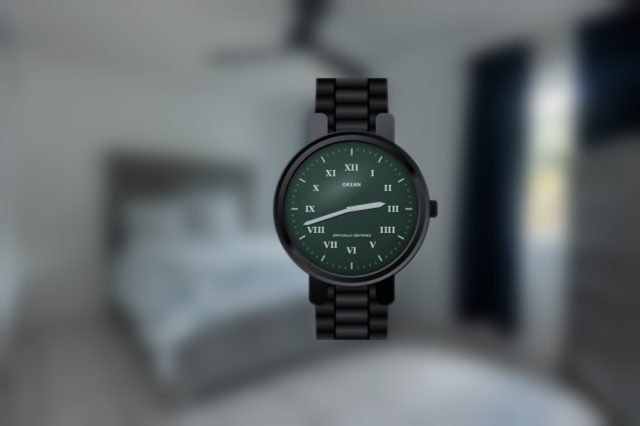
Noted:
2:42
